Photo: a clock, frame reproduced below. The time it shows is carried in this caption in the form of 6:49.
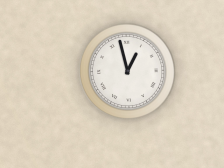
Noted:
12:58
